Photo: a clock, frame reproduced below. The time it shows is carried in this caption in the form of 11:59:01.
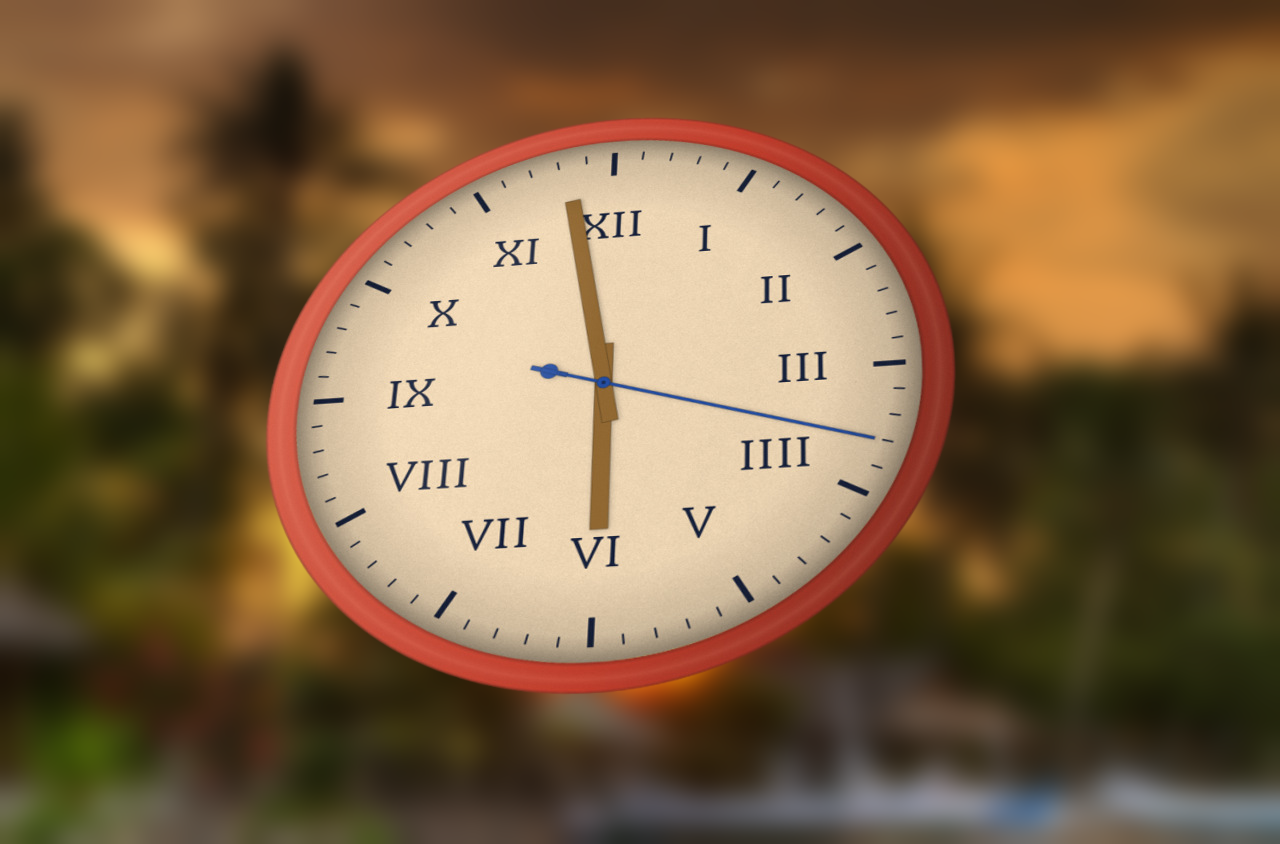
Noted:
5:58:18
